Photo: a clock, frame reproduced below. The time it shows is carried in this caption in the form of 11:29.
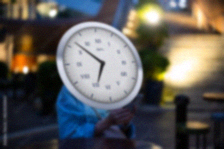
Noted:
6:52
